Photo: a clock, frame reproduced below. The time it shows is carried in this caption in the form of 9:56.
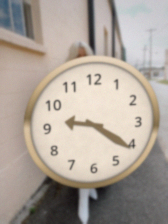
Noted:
9:21
